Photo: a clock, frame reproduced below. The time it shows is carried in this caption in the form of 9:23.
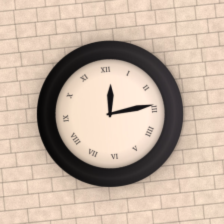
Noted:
12:14
